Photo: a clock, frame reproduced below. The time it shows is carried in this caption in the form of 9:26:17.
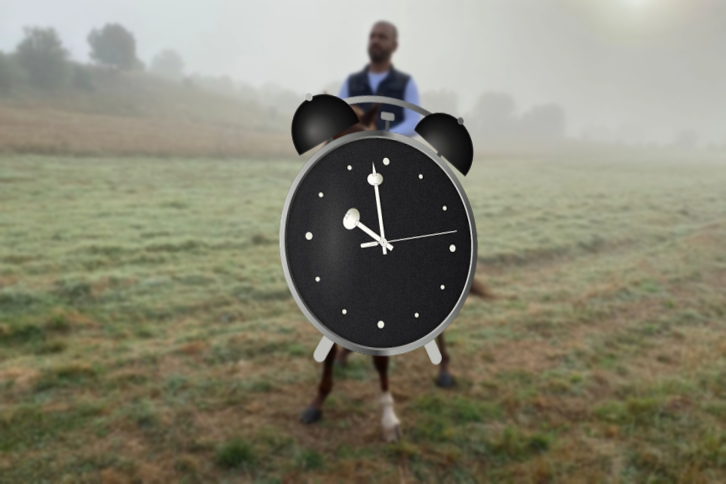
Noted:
9:58:13
